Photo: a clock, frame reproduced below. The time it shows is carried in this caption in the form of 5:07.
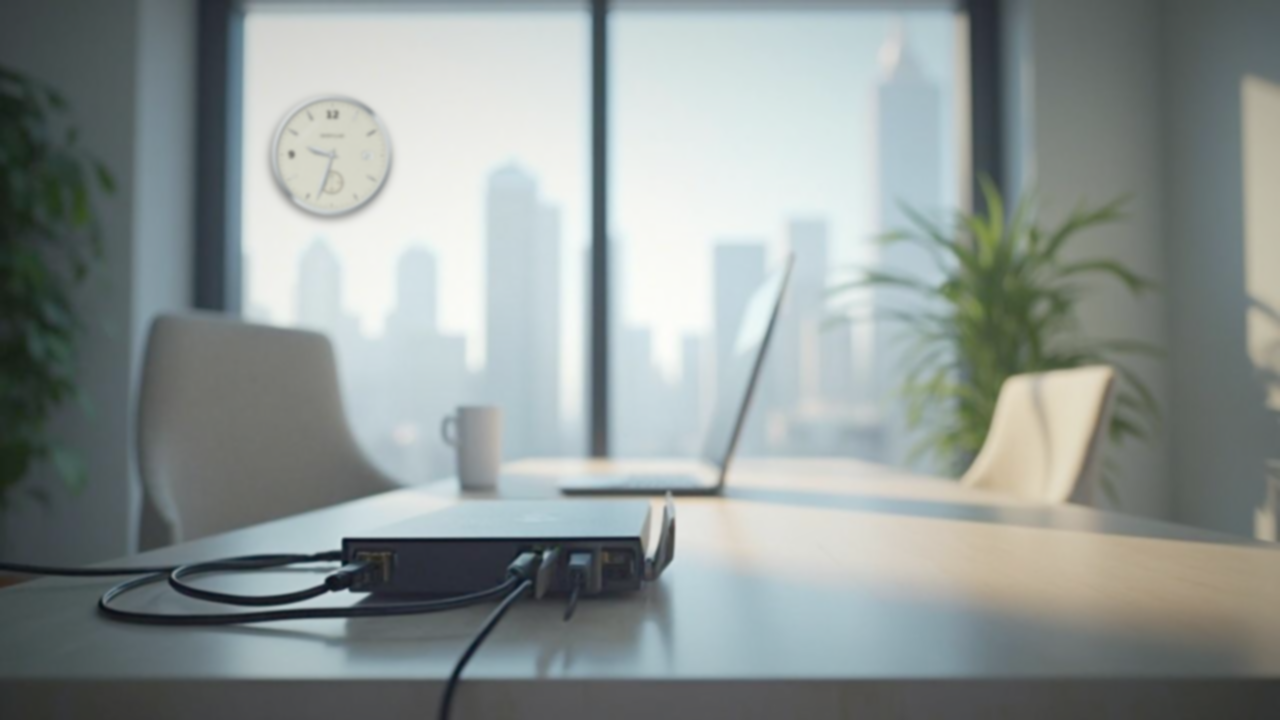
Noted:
9:33
